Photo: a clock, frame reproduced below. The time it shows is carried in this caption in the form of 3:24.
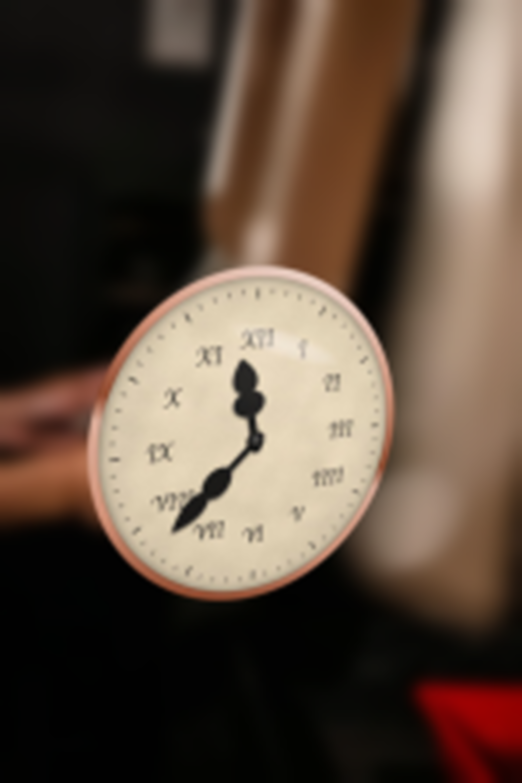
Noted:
11:38
